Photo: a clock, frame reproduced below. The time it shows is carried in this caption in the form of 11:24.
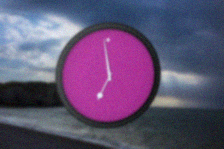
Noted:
6:59
